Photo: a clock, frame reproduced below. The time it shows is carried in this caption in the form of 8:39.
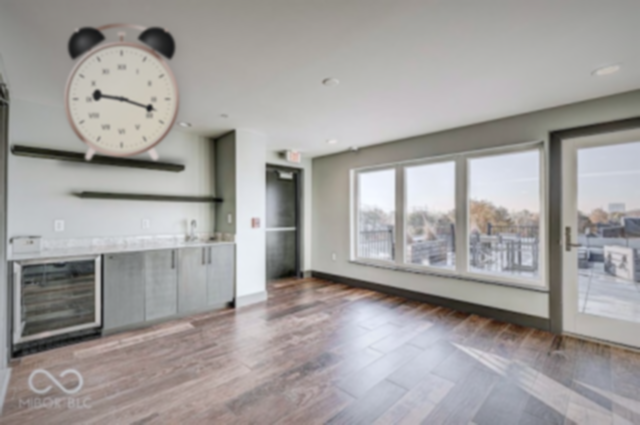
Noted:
9:18
